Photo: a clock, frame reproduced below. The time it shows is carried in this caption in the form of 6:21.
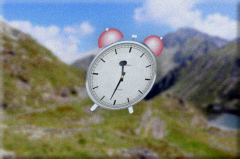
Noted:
11:32
